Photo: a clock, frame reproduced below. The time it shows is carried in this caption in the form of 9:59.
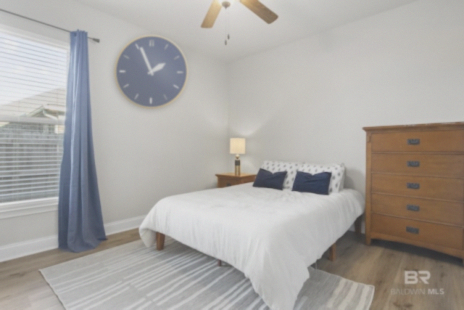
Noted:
1:56
